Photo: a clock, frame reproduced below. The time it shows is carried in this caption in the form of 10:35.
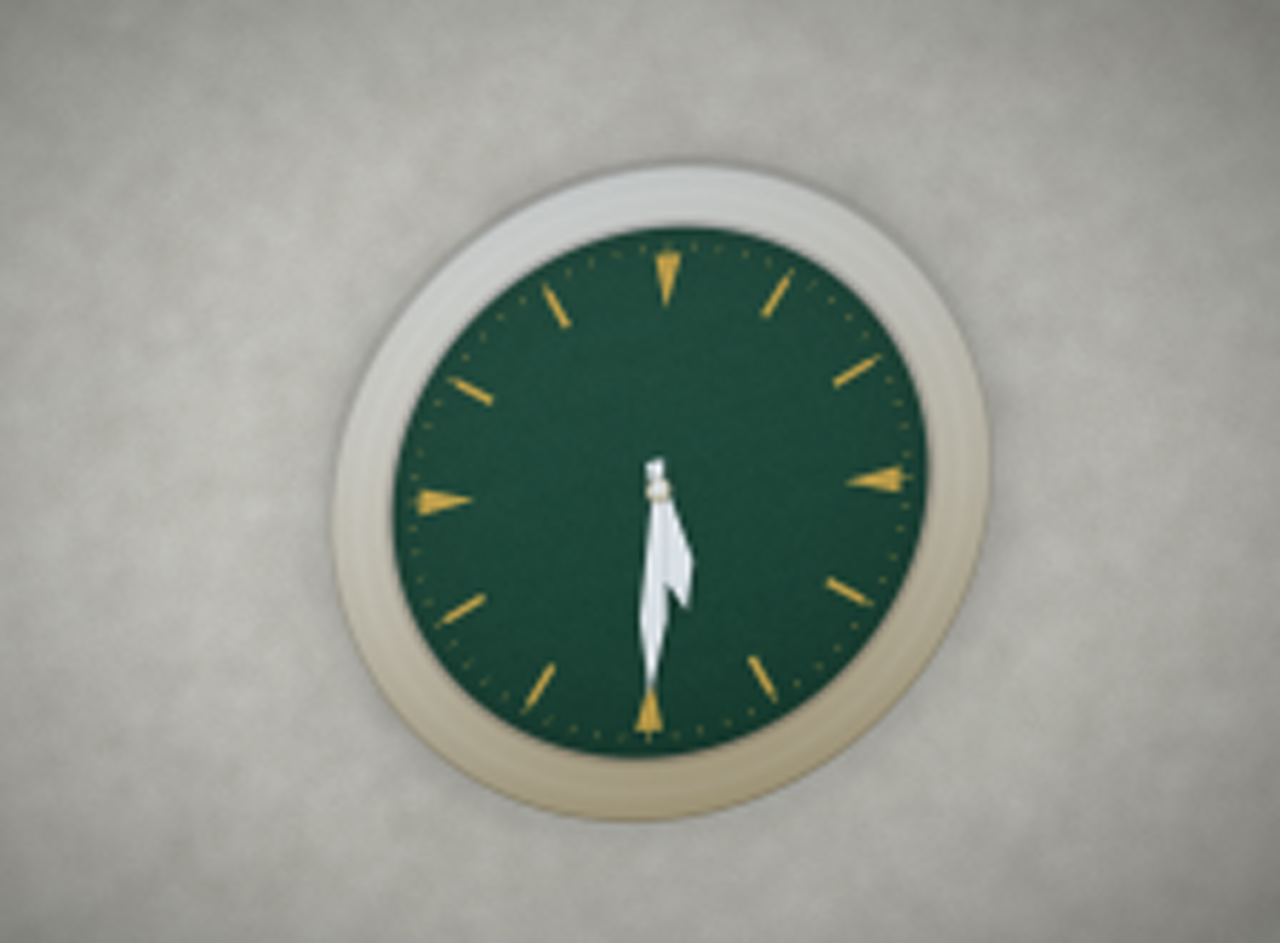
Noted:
5:30
